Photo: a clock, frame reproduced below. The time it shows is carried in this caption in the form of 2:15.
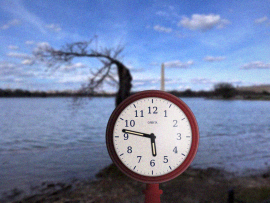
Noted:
5:47
